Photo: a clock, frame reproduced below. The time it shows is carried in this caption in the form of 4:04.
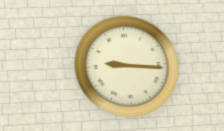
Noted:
9:16
